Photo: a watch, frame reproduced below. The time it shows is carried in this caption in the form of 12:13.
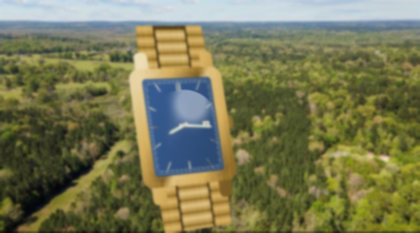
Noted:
8:16
